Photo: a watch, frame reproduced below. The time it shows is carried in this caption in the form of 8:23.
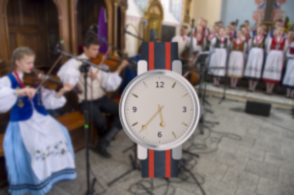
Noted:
5:37
